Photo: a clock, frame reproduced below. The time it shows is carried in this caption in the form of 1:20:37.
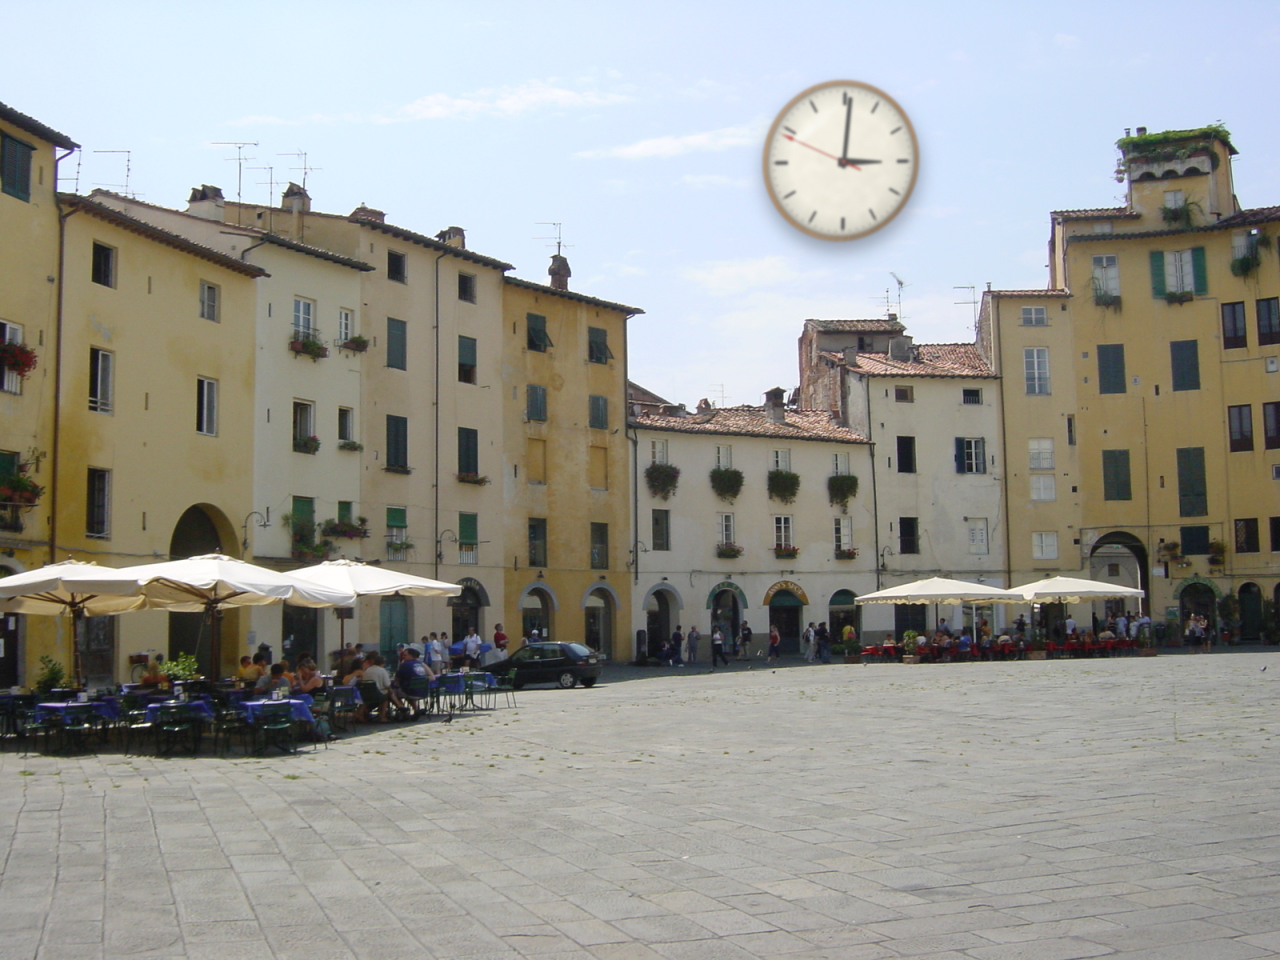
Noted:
3:00:49
